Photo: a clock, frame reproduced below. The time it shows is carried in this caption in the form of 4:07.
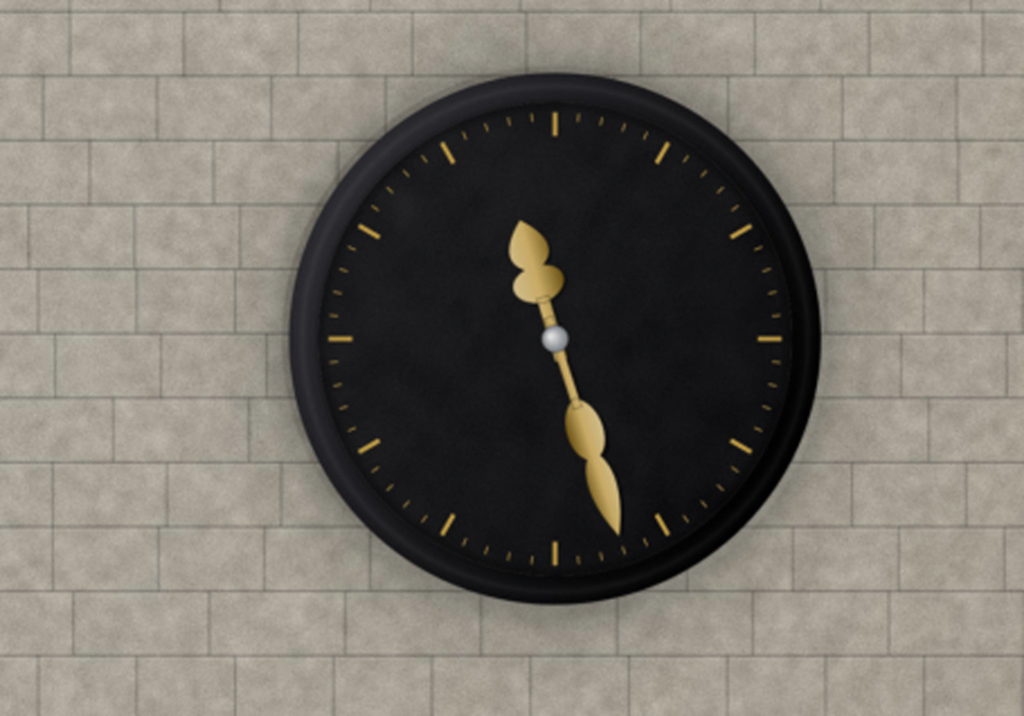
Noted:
11:27
